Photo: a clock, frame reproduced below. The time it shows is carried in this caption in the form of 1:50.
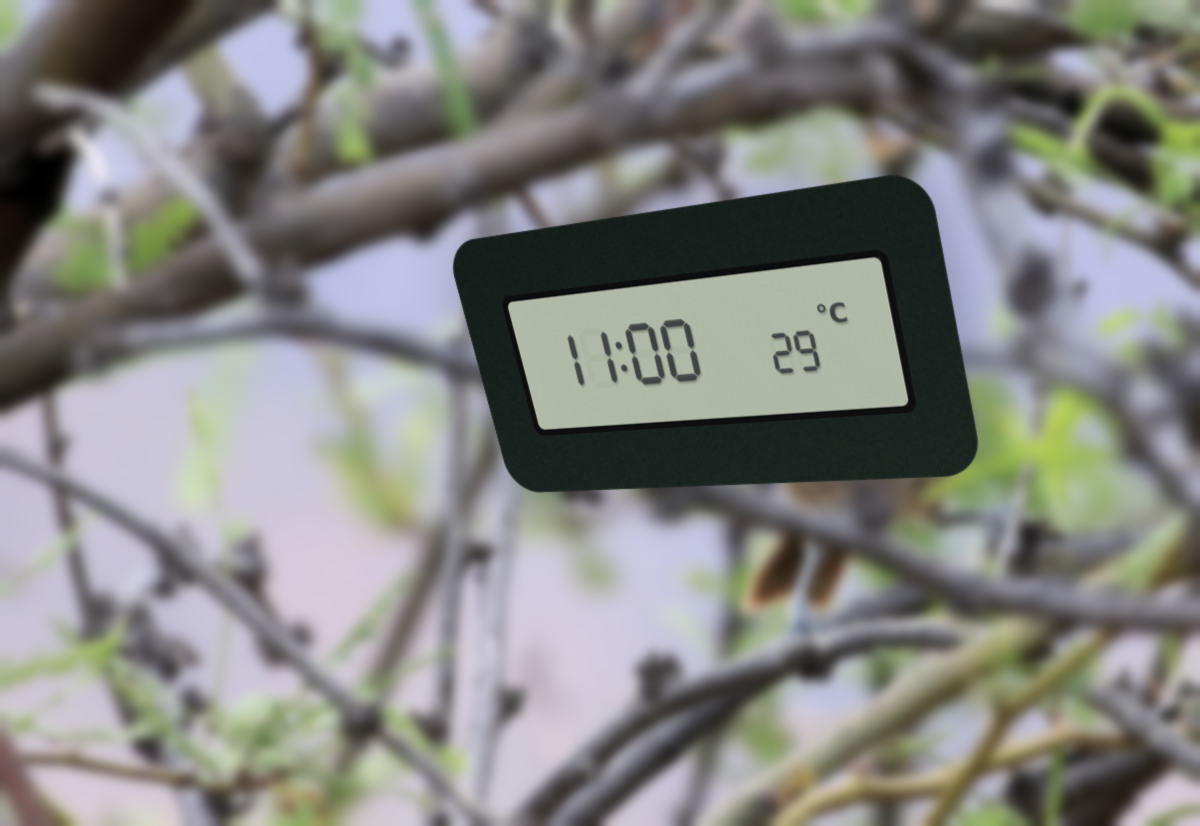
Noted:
11:00
